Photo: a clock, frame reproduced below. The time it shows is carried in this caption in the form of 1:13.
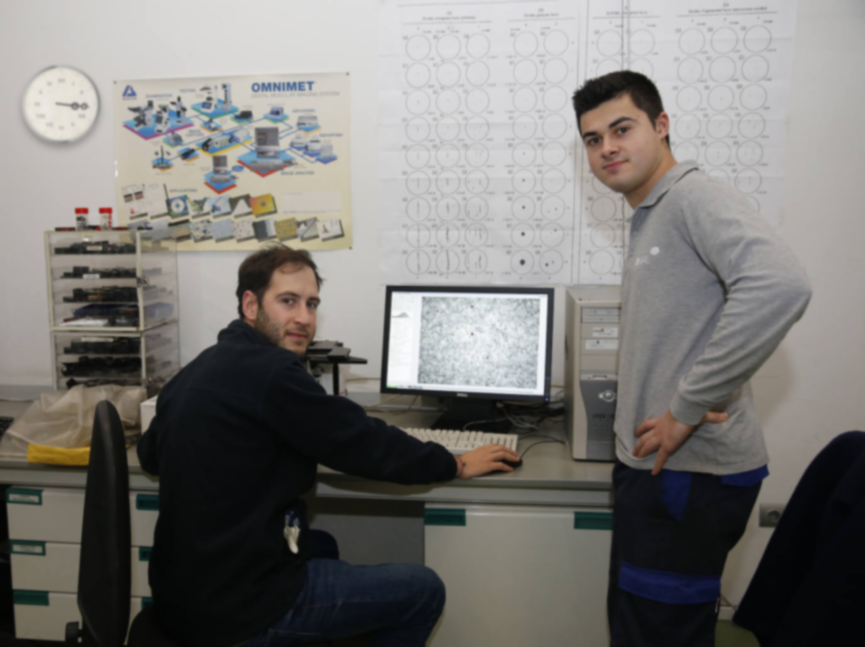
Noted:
3:16
